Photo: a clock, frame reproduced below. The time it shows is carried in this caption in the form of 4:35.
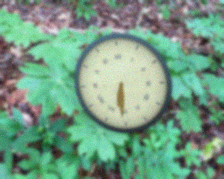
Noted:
6:31
